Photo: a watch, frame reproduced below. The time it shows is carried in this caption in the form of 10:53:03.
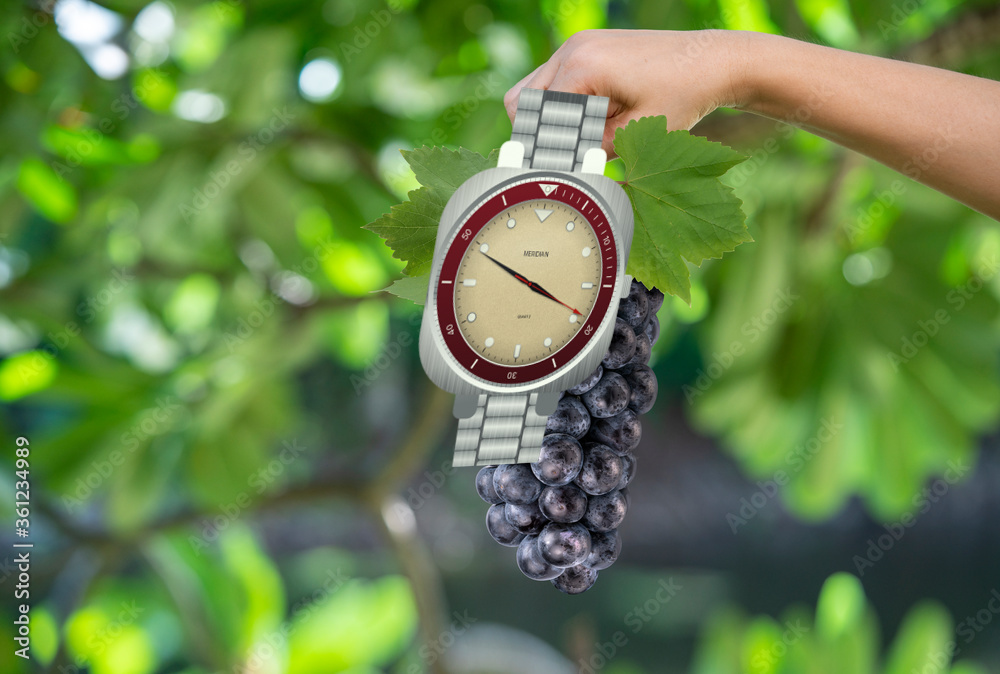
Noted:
3:49:19
